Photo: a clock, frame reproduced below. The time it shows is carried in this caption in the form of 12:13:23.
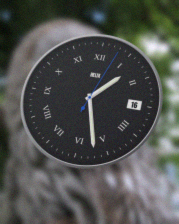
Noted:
1:27:03
